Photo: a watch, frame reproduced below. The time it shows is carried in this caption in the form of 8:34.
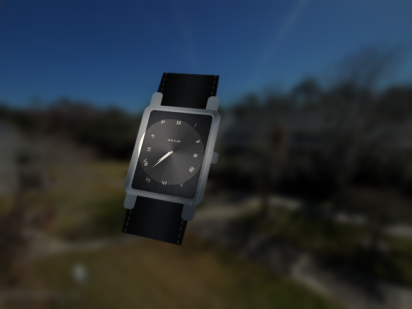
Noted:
7:37
